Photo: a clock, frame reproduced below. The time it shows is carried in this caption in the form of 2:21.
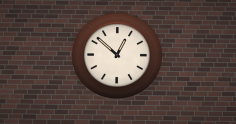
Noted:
12:52
